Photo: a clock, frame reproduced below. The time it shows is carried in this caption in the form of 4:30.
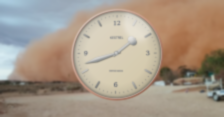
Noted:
1:42
